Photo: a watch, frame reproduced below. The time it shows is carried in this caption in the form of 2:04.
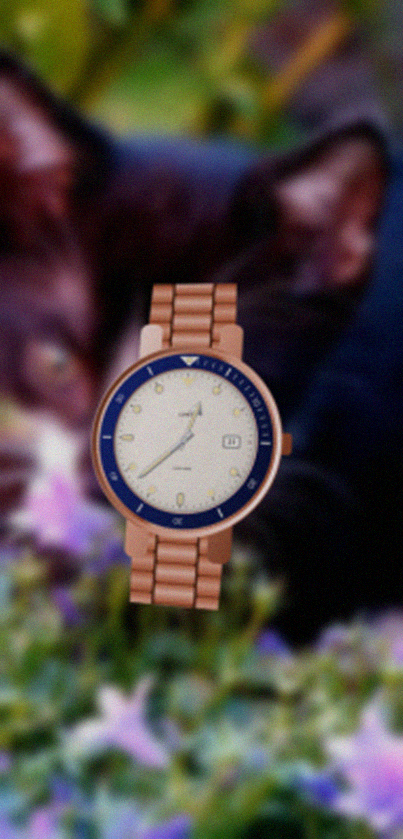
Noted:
12:38
